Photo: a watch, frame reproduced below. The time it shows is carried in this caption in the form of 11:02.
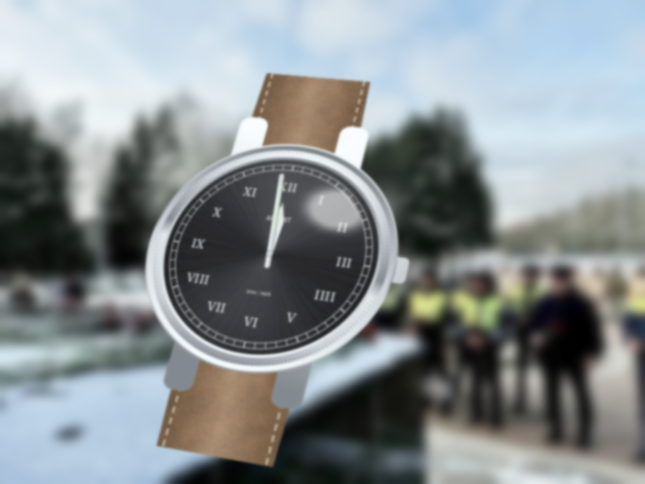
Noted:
11:59
